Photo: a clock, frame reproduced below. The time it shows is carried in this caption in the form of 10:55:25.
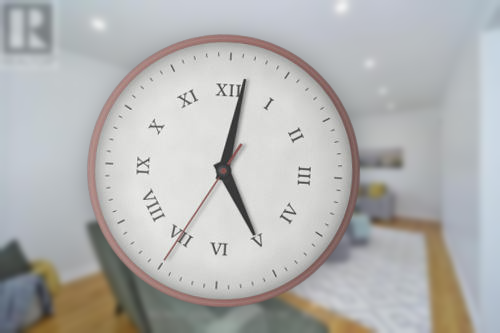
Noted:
5:01:35
